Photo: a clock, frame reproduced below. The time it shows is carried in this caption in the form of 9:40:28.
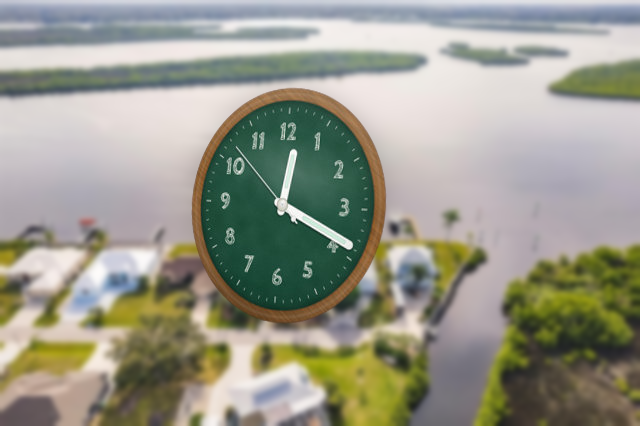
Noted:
12:18:52
